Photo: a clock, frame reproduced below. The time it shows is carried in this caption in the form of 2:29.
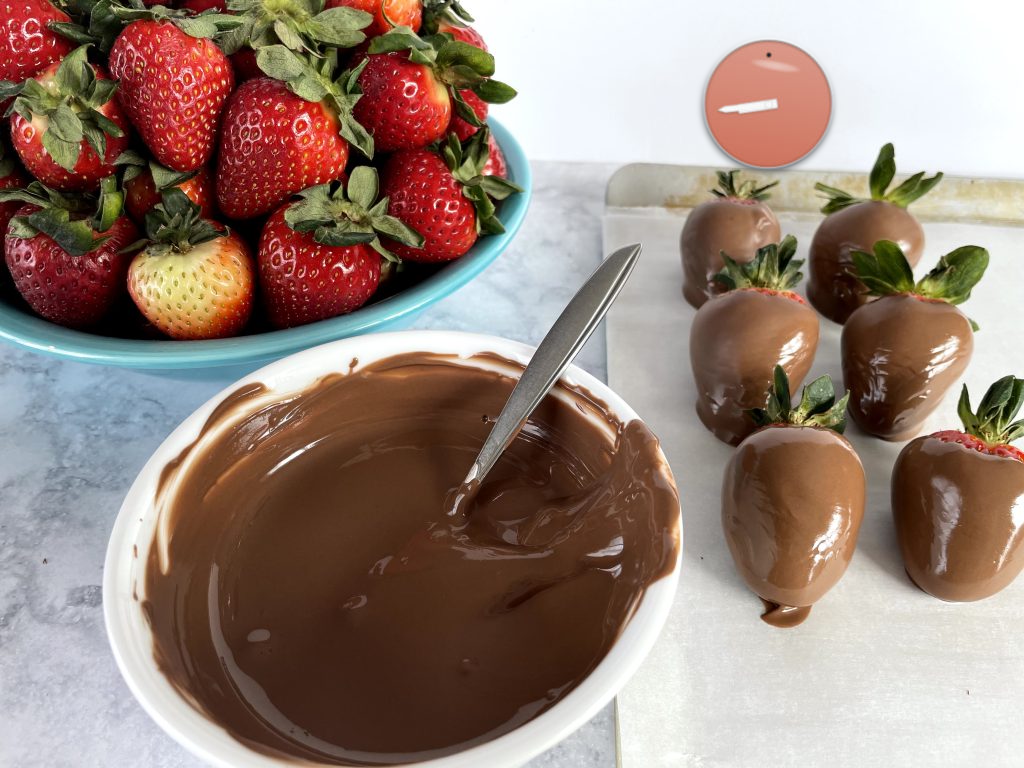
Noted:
8:44
